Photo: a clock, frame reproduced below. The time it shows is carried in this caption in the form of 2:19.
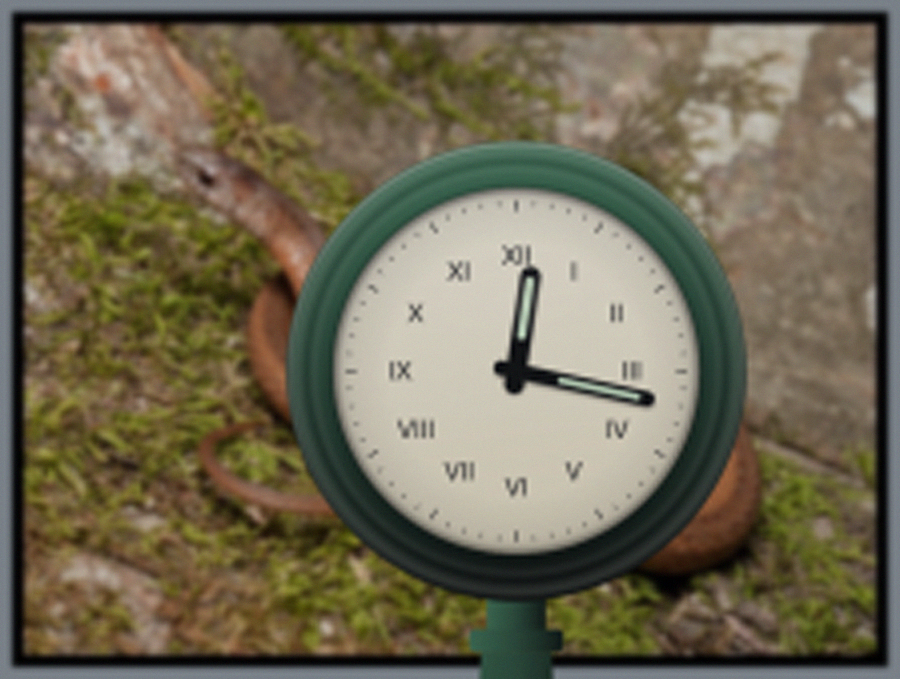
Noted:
12:17
